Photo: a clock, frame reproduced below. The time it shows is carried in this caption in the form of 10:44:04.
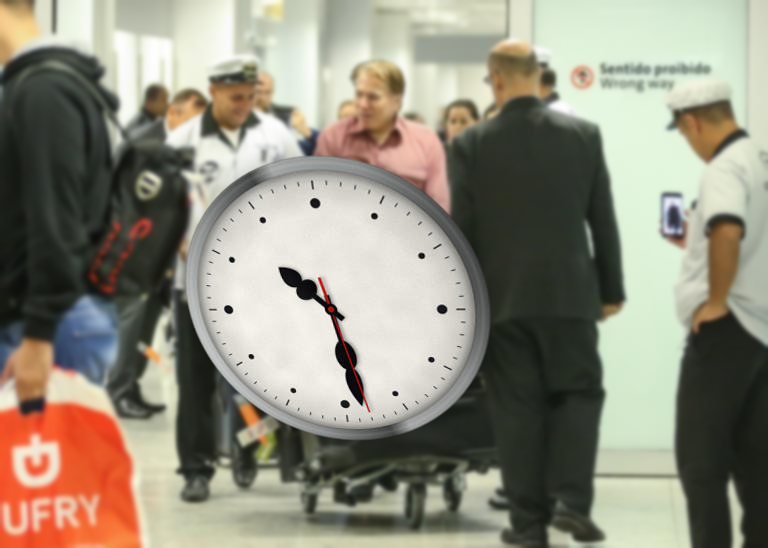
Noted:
10:28:28
